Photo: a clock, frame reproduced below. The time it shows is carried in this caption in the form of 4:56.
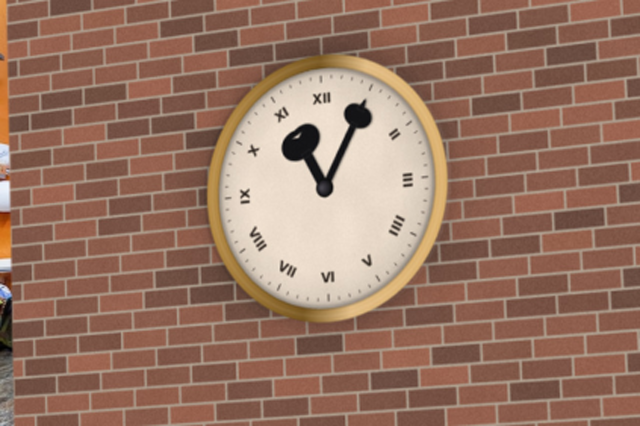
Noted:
11:05
